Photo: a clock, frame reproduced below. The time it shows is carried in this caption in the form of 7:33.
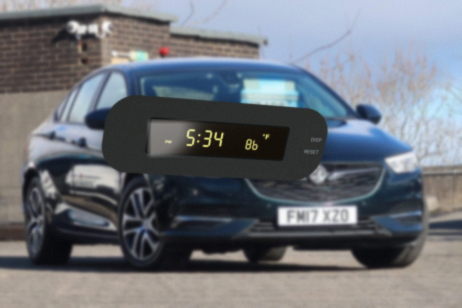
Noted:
5:34
